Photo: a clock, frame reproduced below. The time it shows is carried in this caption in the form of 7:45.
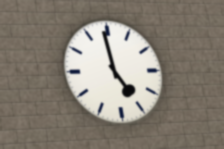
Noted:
4:59
